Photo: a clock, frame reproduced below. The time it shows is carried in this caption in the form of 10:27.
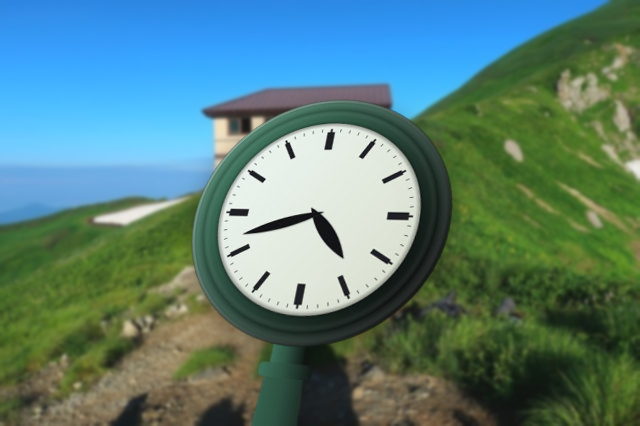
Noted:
4:42
